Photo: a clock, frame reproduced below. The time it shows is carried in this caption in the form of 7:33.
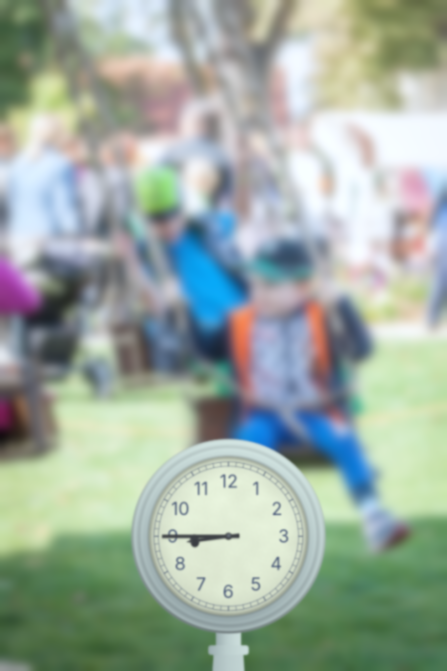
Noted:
8:45
